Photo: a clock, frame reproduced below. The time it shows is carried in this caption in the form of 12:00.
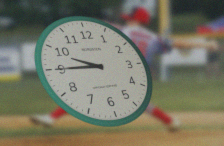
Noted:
9:45
